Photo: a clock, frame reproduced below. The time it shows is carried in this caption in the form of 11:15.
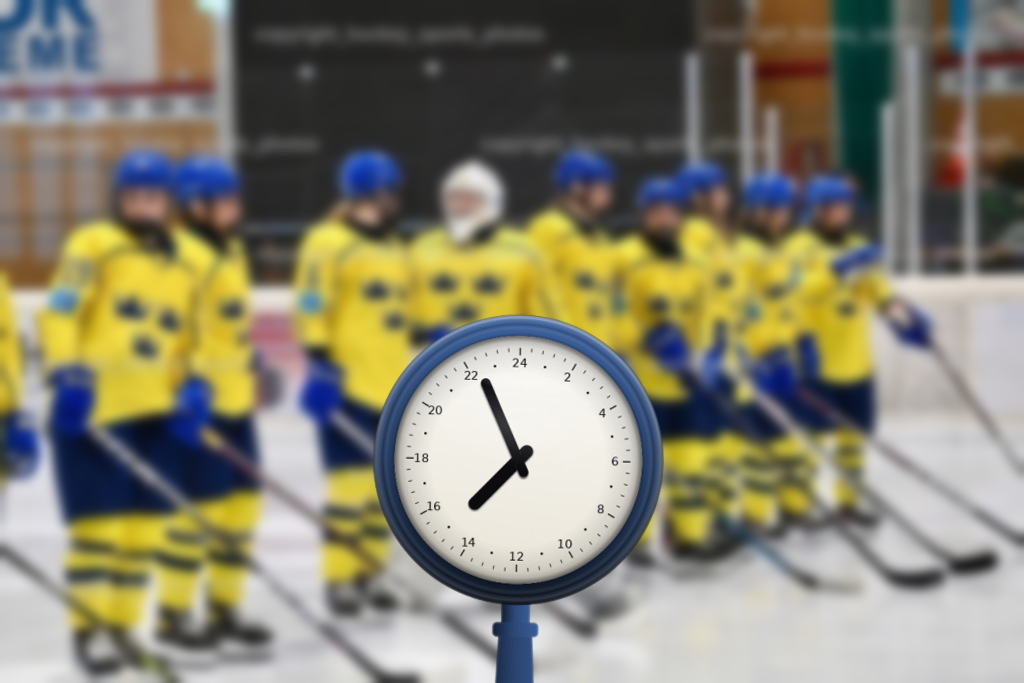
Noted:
14:56
